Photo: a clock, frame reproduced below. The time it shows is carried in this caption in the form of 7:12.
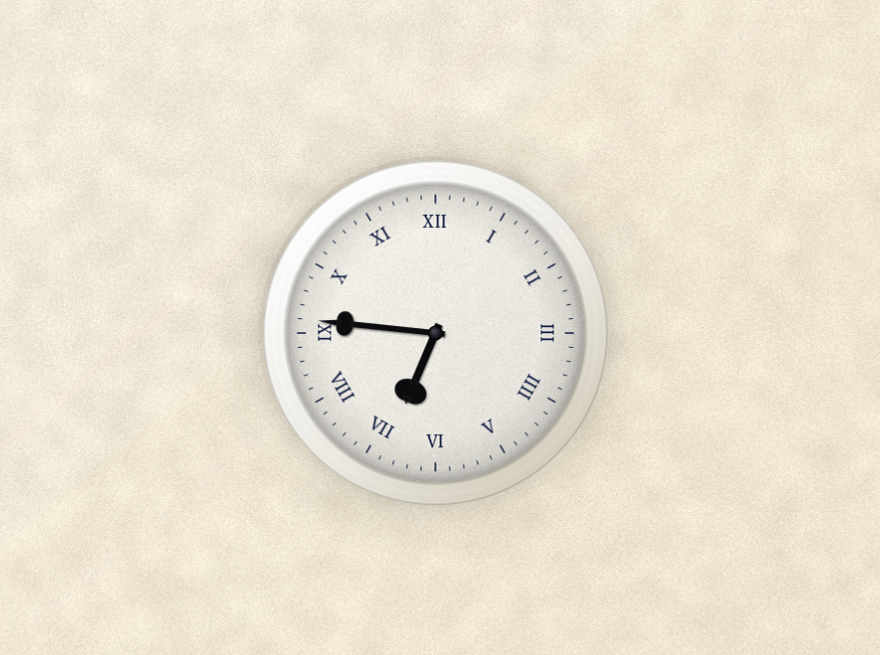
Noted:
6:46
